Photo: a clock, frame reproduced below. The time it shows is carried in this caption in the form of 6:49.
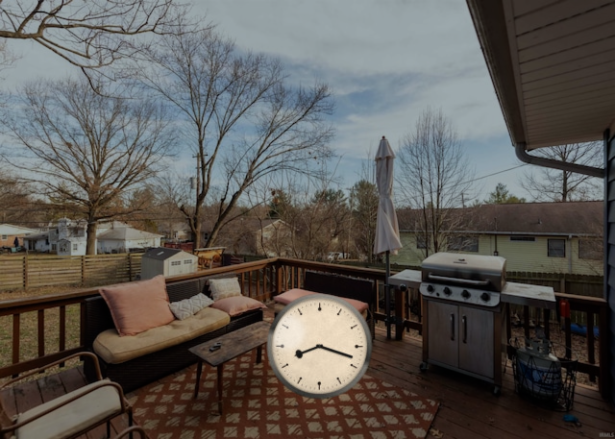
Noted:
8:18
